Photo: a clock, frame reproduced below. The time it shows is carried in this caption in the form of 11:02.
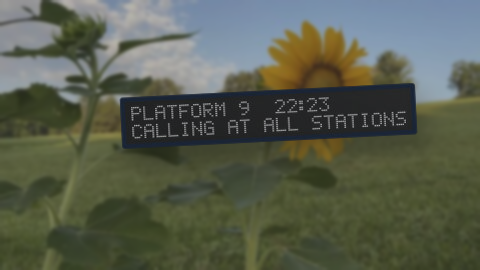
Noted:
22:23
